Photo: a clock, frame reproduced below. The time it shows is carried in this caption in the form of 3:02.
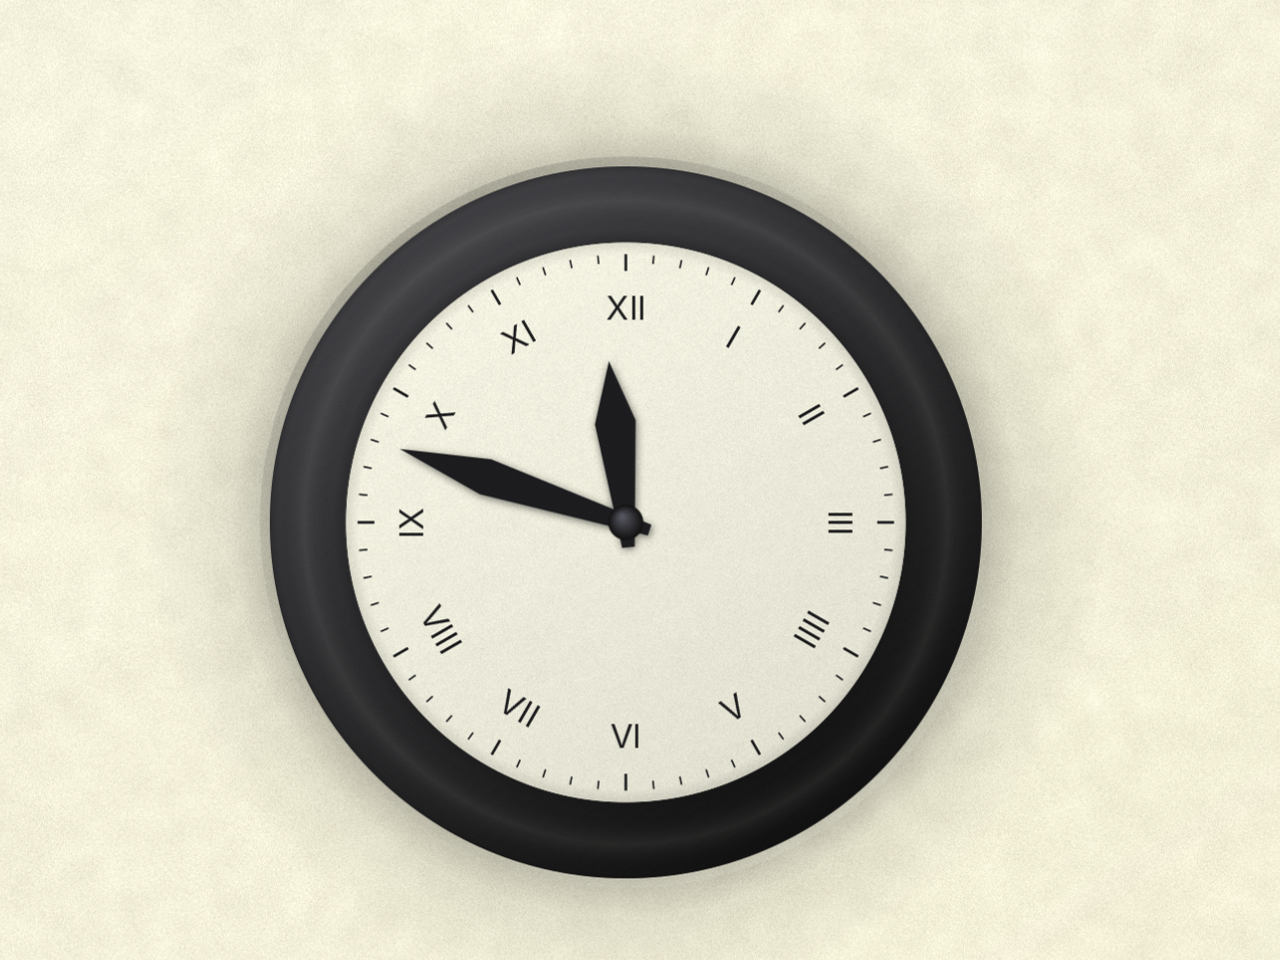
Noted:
11:48
